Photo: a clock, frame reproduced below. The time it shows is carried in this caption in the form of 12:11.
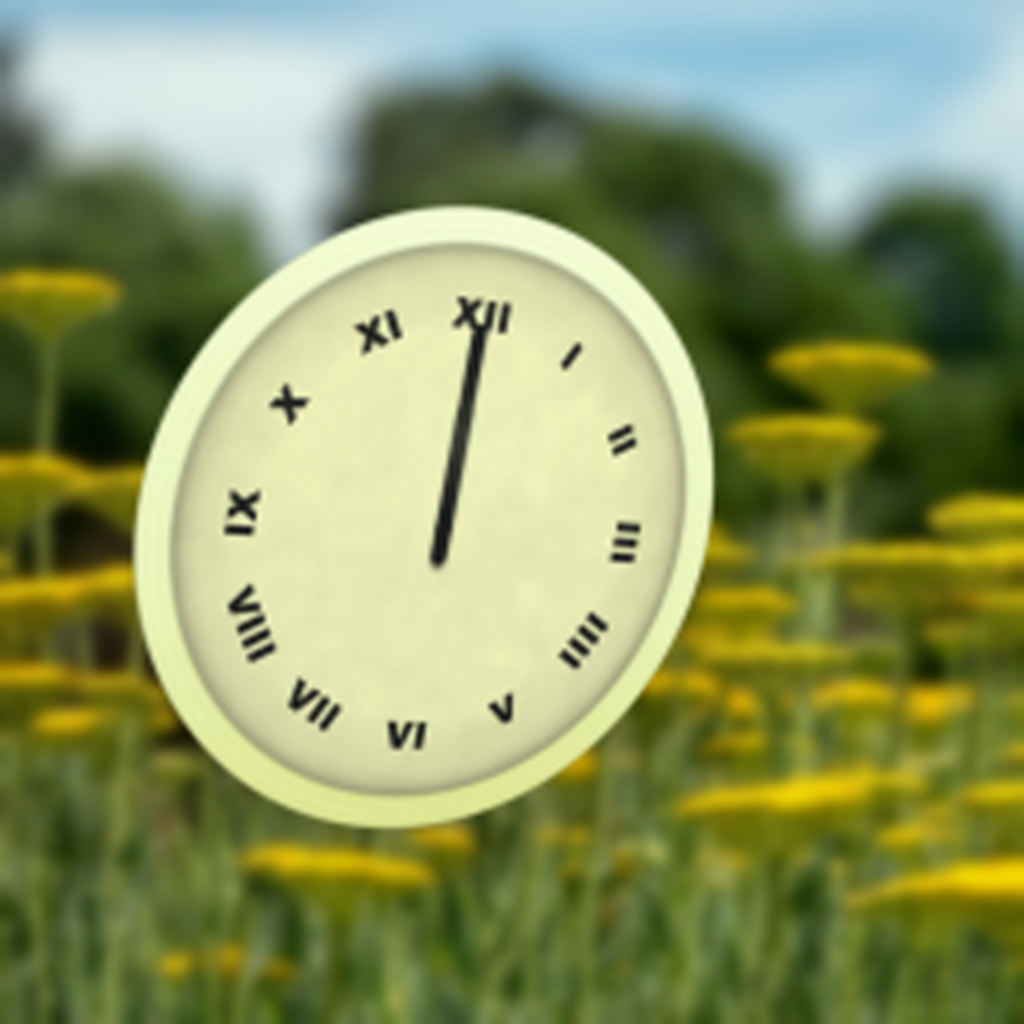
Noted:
12:00
